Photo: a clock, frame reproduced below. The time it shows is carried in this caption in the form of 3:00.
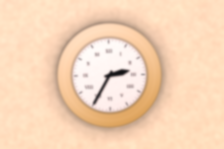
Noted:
2:35
